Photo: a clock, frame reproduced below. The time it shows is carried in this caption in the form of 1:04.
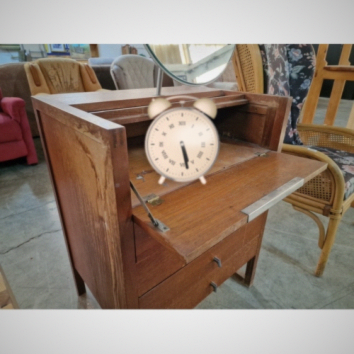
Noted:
5:28
